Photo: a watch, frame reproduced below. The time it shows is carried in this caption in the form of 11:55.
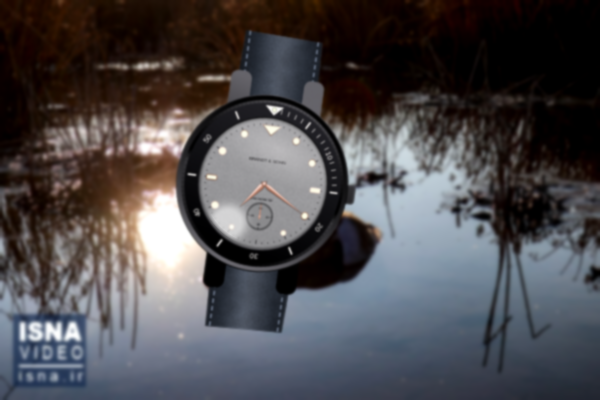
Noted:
7:20
